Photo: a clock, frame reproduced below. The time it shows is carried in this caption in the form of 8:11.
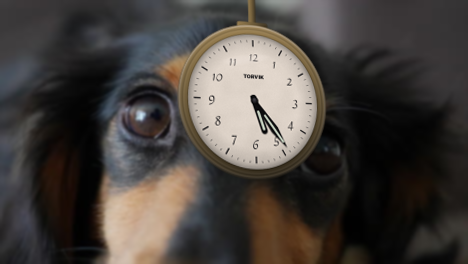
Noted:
5:24
